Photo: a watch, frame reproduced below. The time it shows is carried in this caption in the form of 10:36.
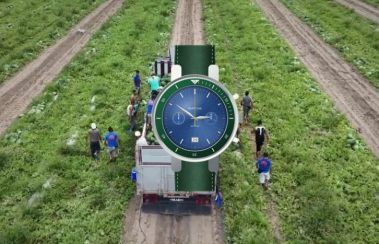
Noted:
2:51
